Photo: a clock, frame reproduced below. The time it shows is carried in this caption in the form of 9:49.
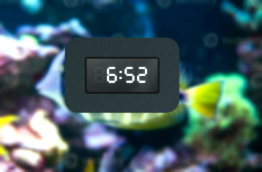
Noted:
6:52
